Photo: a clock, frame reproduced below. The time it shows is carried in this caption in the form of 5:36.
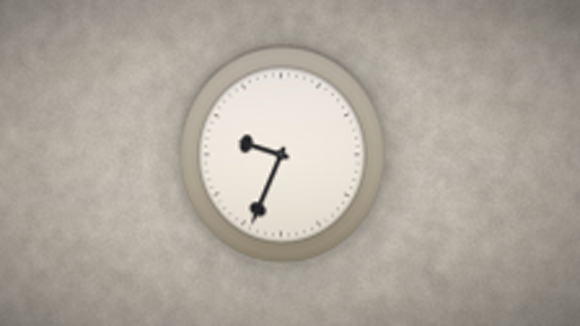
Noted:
9:34
